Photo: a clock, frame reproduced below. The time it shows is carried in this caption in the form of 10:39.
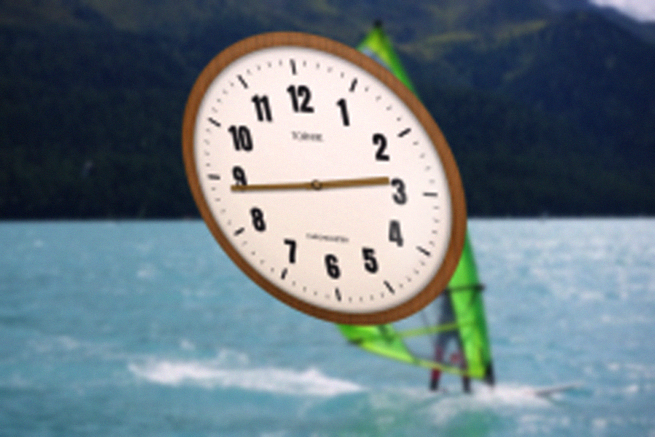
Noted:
2:44
